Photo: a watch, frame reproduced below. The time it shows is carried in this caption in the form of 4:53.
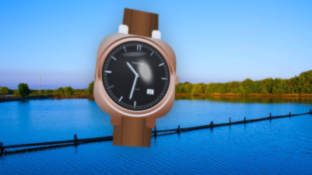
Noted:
10:32
